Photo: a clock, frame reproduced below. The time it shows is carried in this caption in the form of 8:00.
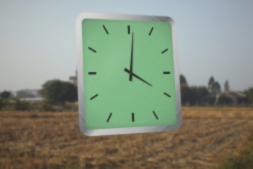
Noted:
4:01
